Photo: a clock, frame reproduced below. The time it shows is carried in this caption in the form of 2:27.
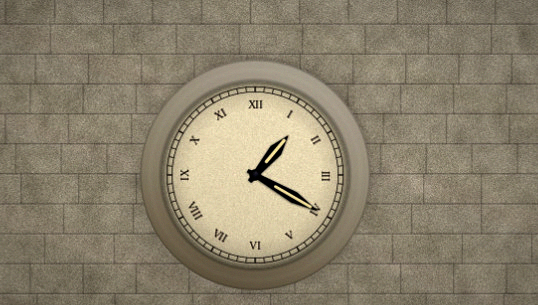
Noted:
1:20
